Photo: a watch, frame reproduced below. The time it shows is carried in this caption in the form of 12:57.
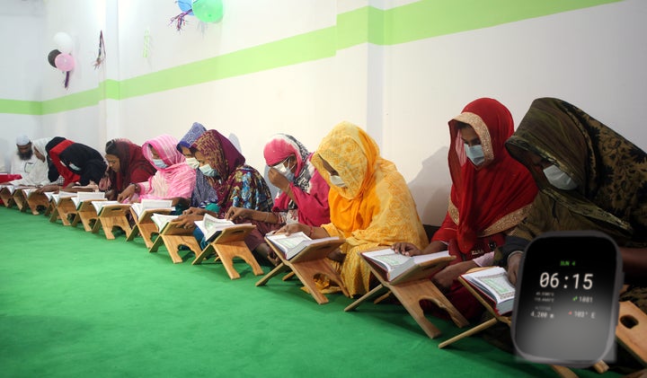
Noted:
6:15
